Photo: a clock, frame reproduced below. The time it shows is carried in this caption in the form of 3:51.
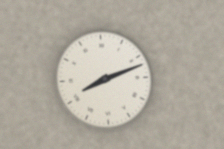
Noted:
8:12
